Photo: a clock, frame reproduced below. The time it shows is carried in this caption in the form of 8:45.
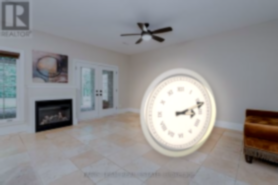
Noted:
3:12
